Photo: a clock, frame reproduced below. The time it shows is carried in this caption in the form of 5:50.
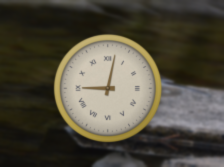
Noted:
9:02
